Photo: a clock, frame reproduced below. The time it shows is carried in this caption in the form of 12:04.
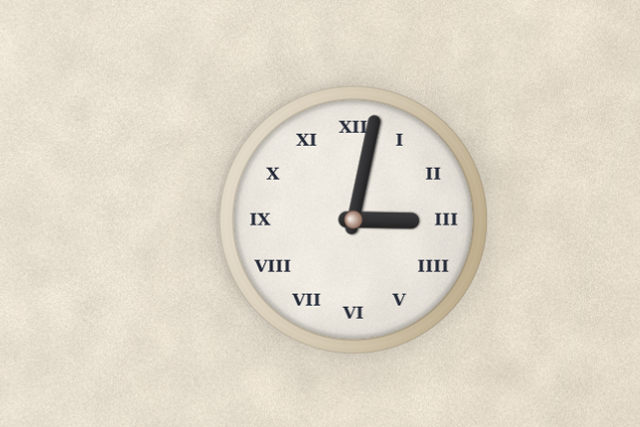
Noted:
3:02
